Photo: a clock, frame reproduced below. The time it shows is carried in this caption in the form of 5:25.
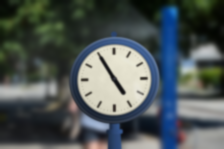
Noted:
4:55
